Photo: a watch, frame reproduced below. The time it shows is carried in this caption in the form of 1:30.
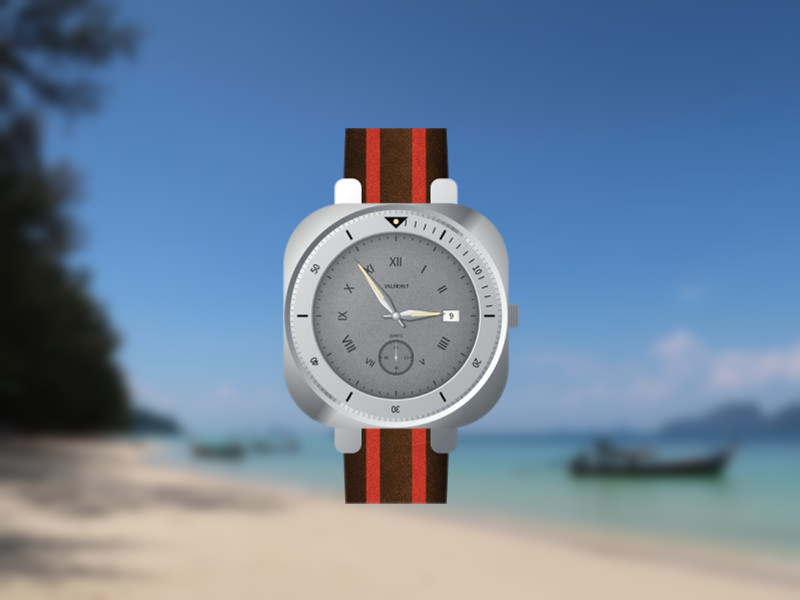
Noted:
2:54
